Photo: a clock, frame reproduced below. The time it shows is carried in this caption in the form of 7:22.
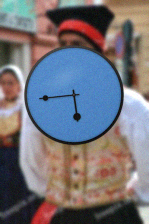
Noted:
5:44
